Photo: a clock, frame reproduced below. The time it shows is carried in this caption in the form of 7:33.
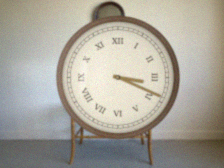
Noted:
3:19
